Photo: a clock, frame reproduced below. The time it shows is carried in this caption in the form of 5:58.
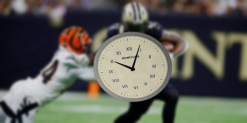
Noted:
10:04
